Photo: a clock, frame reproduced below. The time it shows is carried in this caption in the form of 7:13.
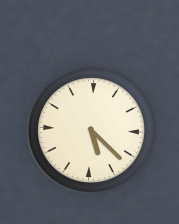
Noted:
5:22
